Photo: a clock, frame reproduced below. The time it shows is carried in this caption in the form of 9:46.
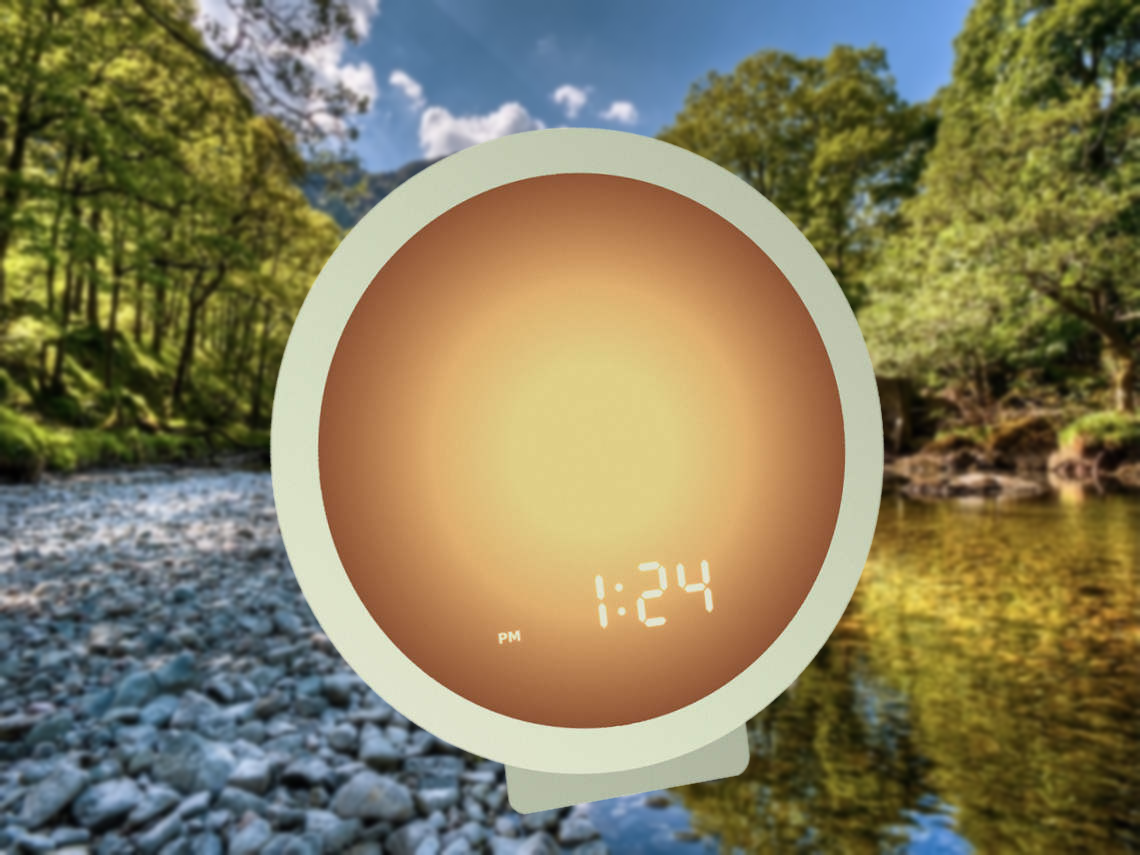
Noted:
1:24
